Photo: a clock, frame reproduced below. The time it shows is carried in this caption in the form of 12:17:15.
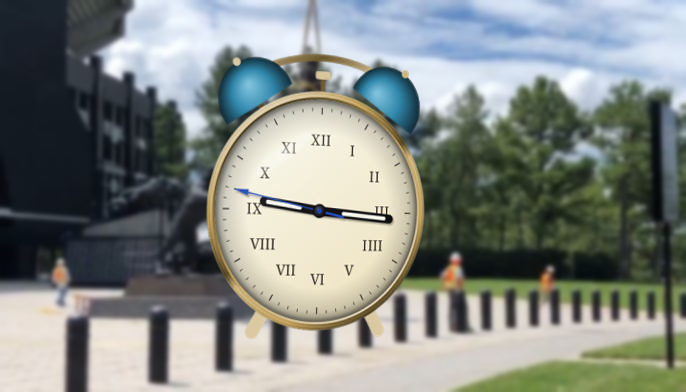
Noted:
9:15:47
